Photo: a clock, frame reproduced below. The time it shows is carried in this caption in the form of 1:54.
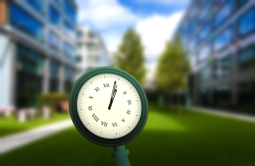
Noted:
1:04
